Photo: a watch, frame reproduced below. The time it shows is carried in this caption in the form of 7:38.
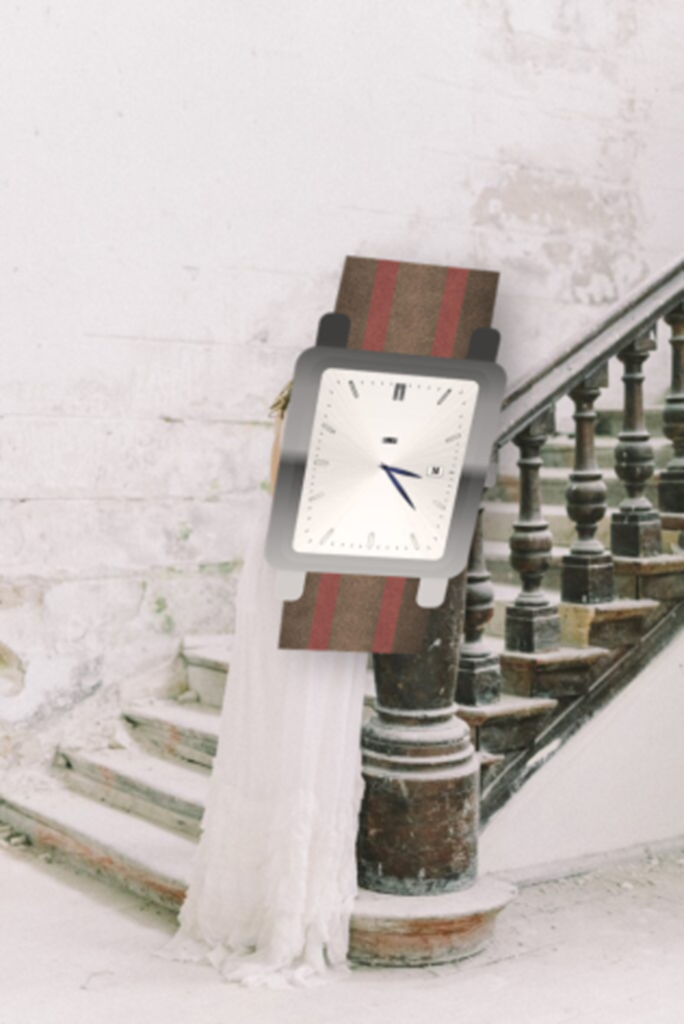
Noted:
3:23
